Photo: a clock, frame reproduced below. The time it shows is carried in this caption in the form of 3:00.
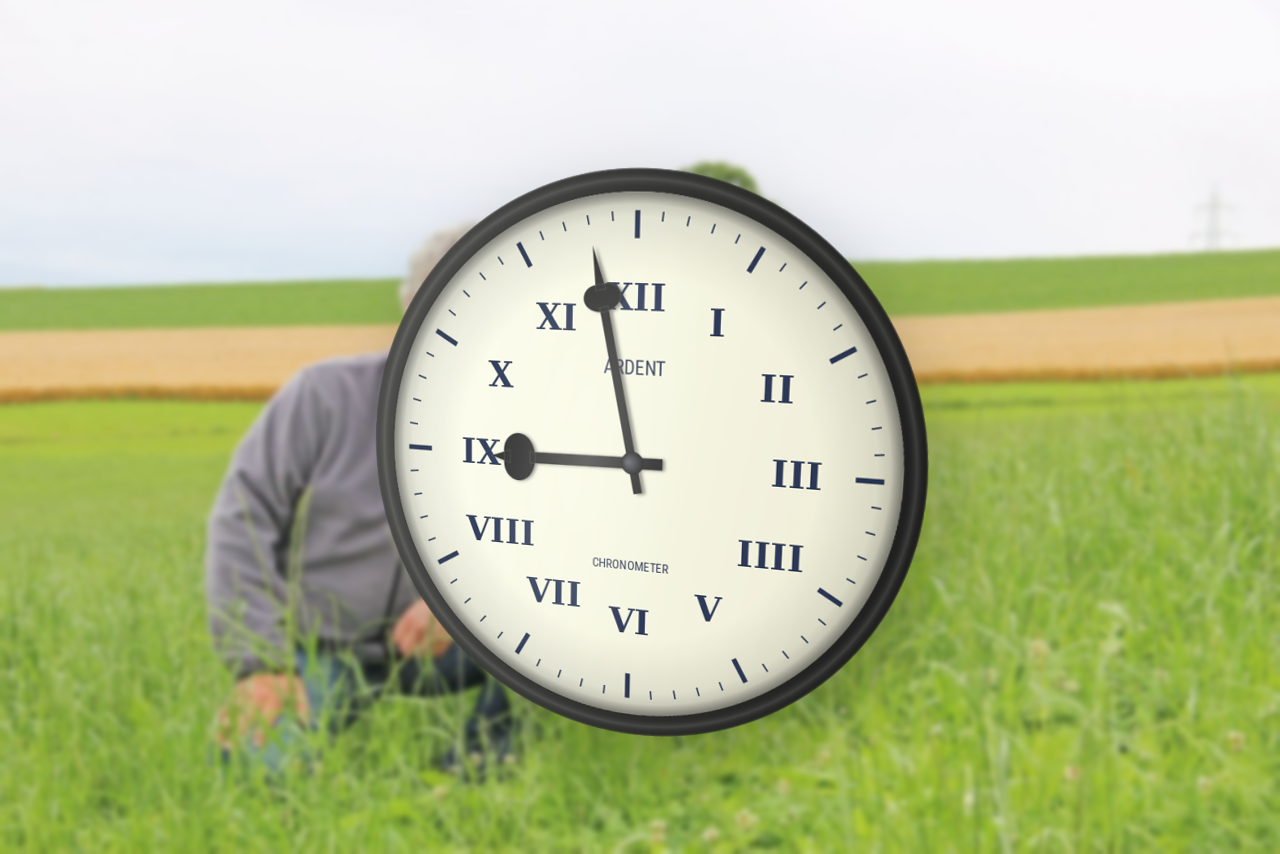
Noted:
8:58
